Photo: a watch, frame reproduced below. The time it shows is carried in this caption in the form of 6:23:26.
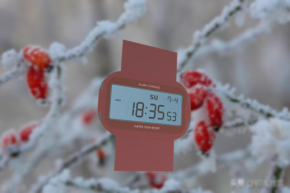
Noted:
18:35:53
